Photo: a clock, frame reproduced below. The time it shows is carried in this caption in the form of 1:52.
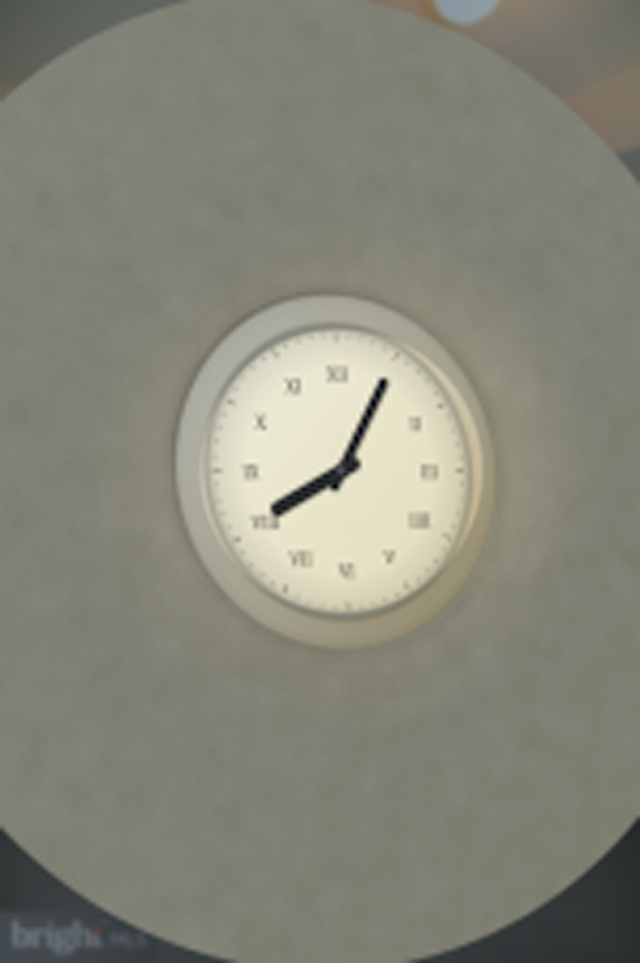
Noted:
8:05
